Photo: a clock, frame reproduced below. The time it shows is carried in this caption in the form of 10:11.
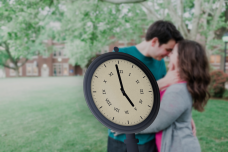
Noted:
4:59
